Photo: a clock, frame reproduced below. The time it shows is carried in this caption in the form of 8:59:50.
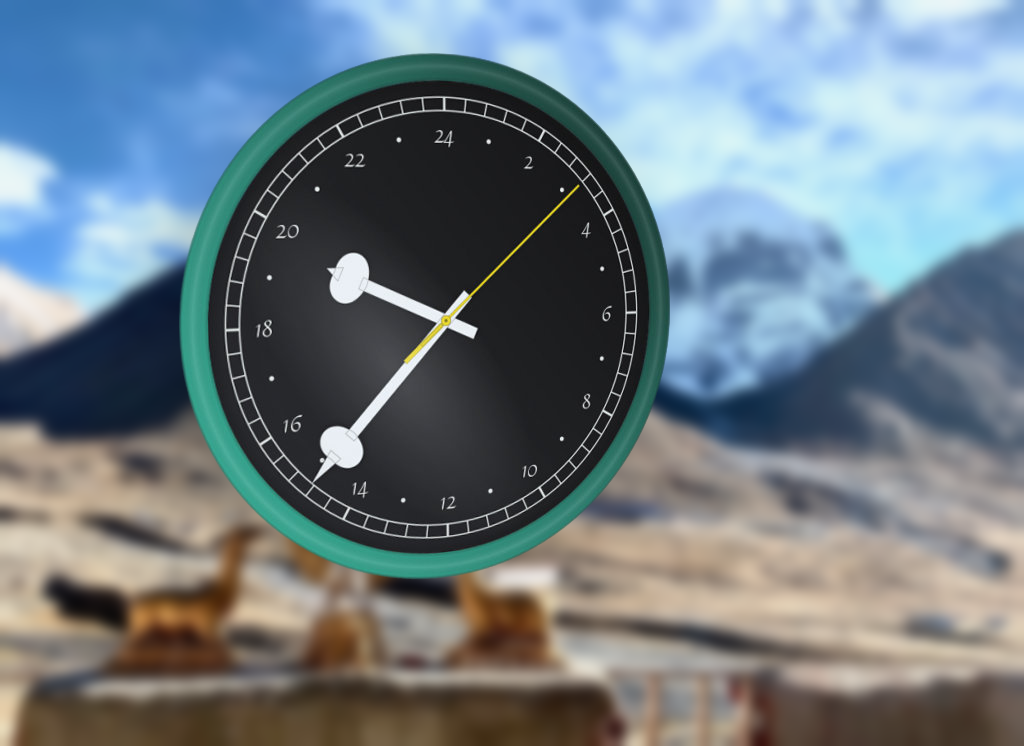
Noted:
19:37:08
